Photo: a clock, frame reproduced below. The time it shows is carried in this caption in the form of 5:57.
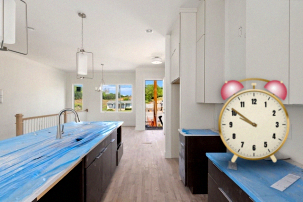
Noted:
9:51
